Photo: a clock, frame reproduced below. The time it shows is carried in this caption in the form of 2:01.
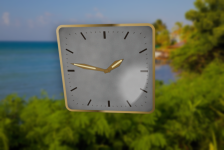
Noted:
1:47
